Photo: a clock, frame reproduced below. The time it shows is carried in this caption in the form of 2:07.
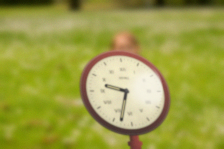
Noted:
9:33
